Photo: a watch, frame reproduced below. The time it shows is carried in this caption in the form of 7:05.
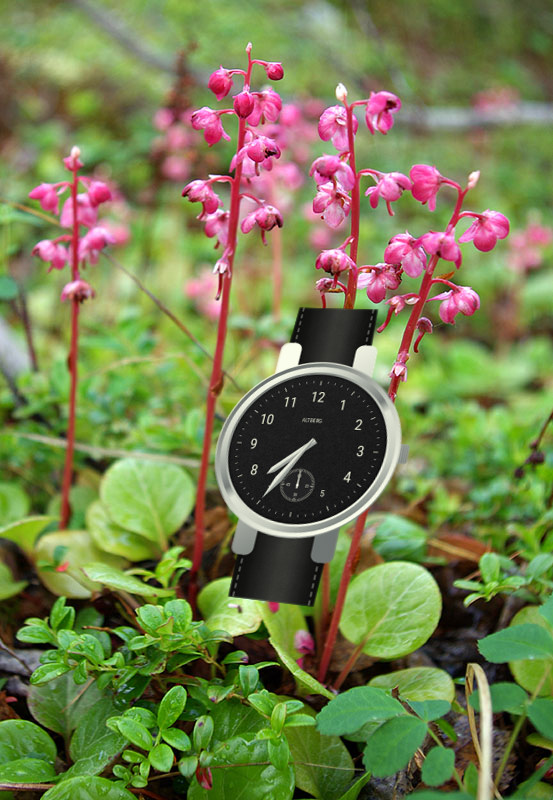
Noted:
7:35
